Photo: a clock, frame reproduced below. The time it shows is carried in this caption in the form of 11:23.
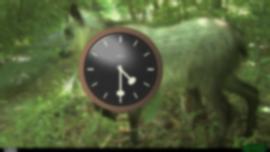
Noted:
4:30
